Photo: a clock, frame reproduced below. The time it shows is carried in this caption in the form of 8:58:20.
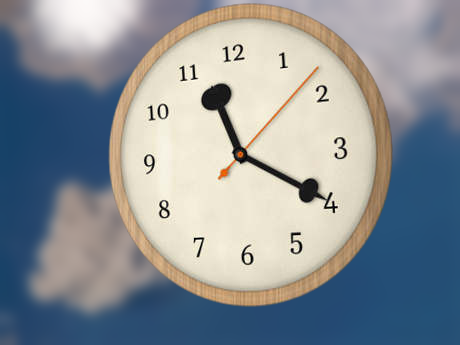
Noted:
11:20:08
